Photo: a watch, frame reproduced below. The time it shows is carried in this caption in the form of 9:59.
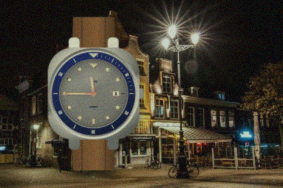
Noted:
11:45
